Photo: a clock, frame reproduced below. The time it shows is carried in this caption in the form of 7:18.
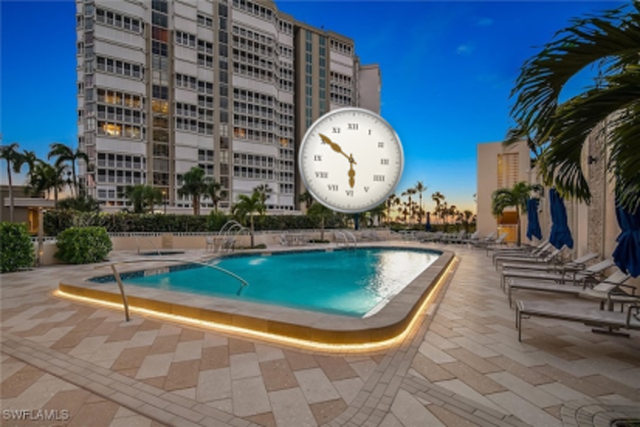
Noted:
5:51
